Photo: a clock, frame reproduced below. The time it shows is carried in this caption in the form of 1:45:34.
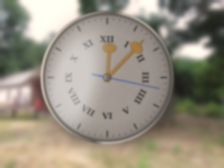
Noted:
12:07:17
